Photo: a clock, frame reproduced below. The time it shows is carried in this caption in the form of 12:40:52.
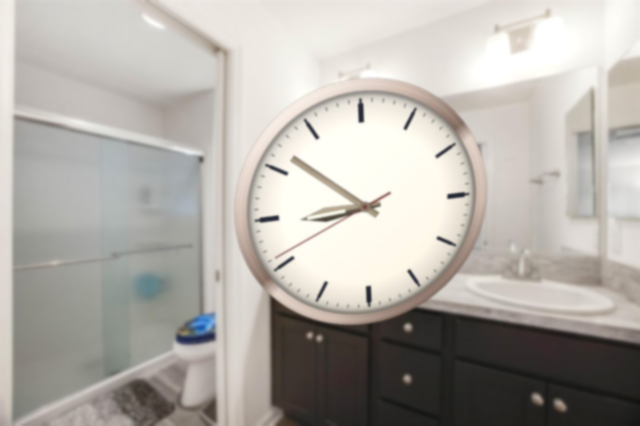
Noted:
8:51:41
